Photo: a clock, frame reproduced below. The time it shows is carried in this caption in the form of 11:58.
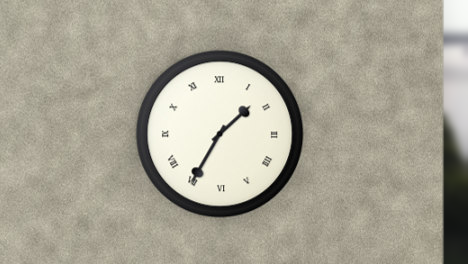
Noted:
1:35
